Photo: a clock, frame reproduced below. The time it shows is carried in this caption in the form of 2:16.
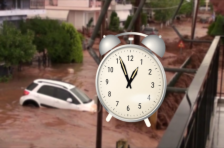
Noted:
12:56
